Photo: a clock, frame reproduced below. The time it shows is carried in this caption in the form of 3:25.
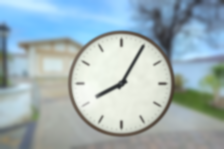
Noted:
8:05
